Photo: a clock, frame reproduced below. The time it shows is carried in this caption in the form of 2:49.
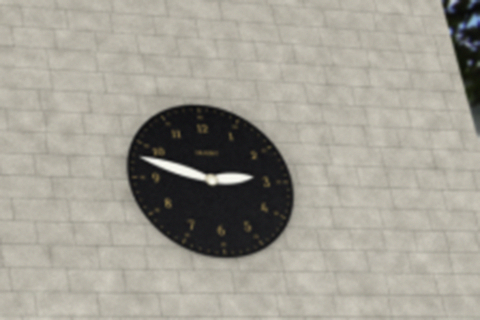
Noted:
2:48
